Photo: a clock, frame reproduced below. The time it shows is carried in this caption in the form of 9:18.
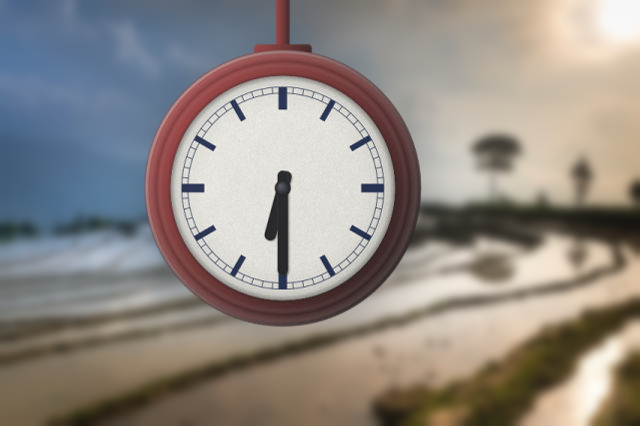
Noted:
6:30
